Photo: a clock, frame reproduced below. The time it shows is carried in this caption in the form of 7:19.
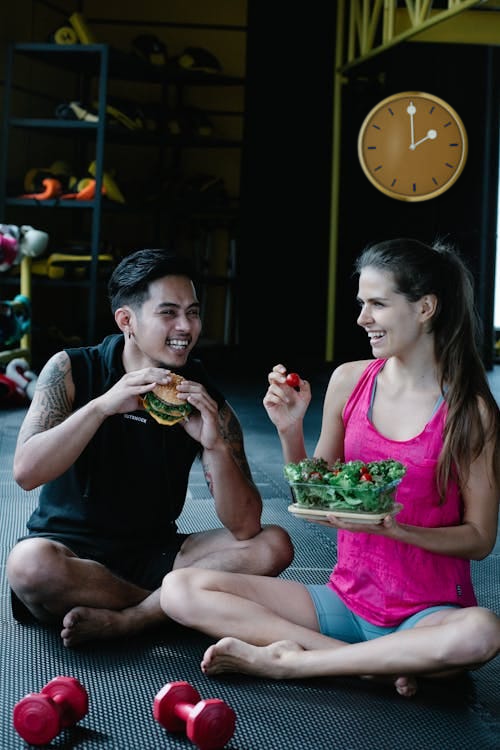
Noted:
2:00
